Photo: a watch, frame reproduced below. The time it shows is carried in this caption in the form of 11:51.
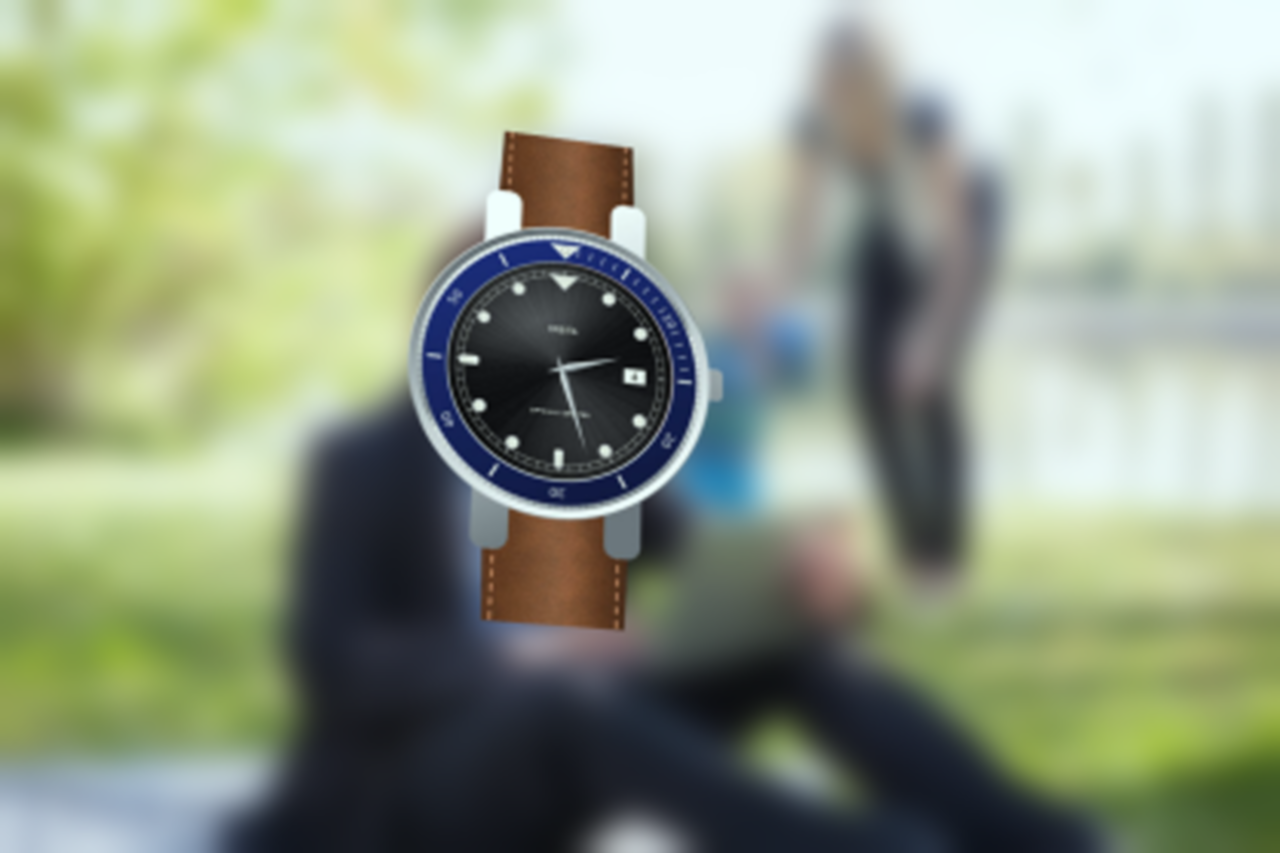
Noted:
2:27
